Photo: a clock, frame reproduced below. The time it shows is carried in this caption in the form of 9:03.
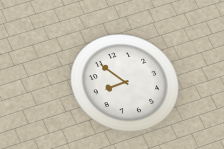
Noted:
8:55
